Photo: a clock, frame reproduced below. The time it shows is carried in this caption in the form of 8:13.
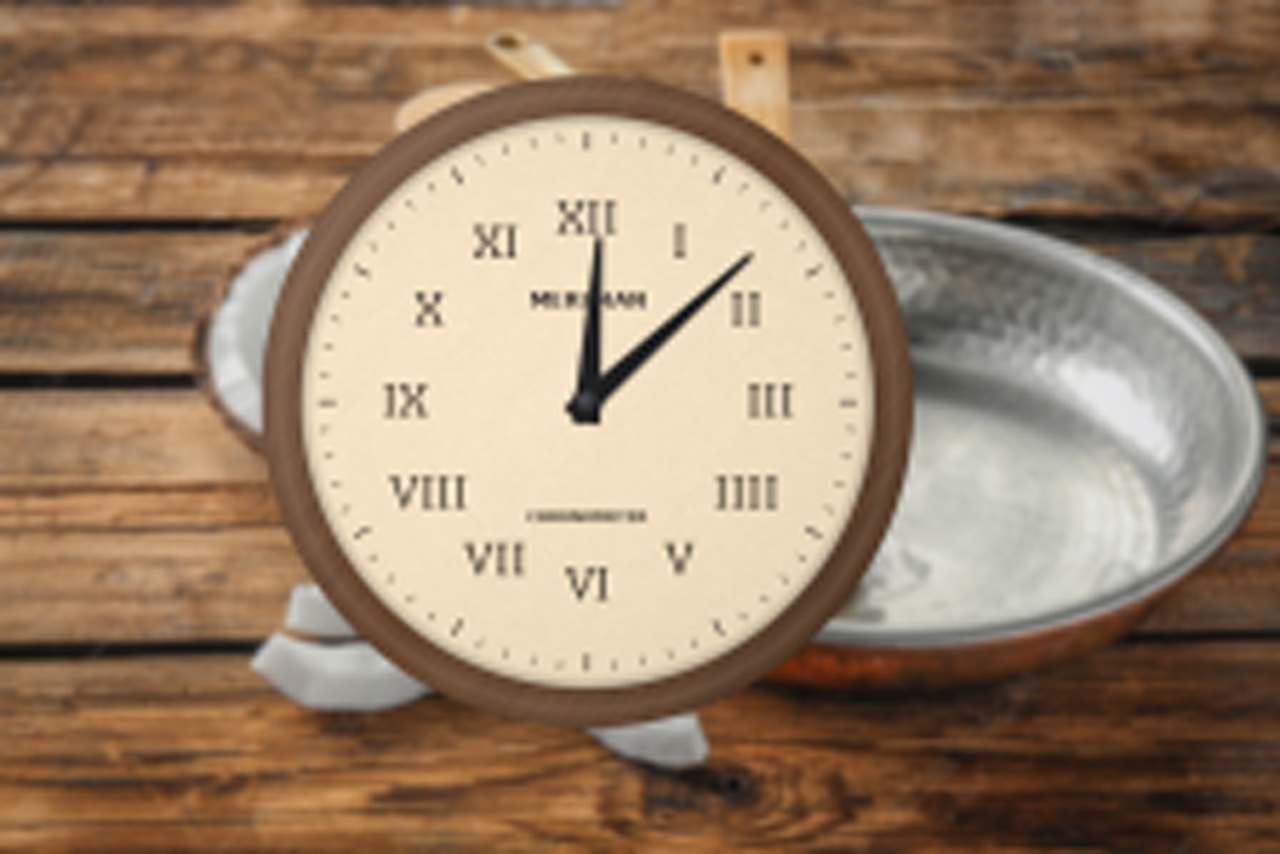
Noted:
12:08
